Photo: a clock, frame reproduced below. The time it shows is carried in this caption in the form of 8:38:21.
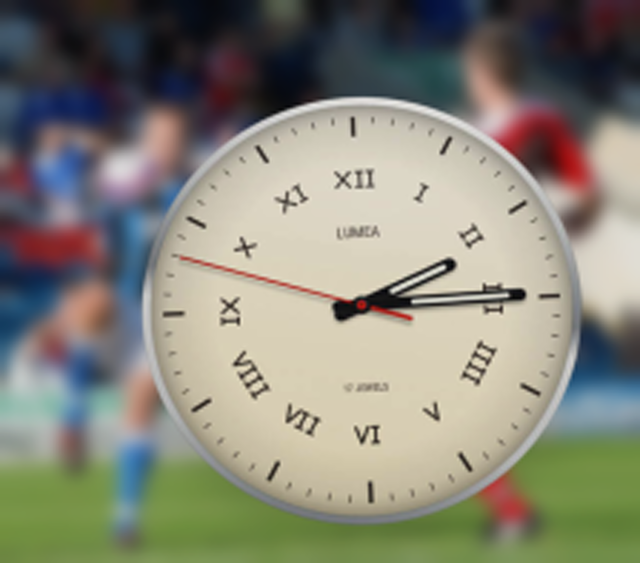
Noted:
2:14:48
